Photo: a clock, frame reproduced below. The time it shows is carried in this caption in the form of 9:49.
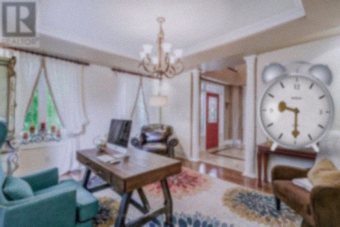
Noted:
9:30
